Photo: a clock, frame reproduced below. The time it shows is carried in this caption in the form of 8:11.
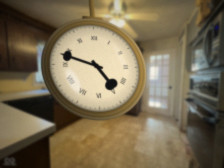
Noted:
4:48
